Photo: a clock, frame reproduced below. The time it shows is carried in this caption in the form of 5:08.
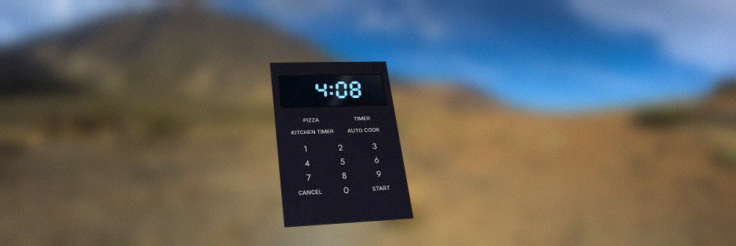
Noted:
4:08
